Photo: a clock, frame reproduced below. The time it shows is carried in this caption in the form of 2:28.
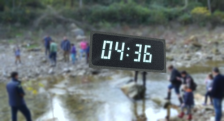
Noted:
4:36
